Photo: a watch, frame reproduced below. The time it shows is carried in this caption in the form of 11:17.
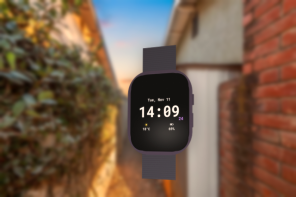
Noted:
14:09
